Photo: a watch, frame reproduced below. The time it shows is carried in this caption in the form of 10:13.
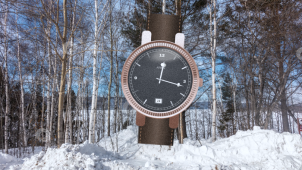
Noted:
12:17
